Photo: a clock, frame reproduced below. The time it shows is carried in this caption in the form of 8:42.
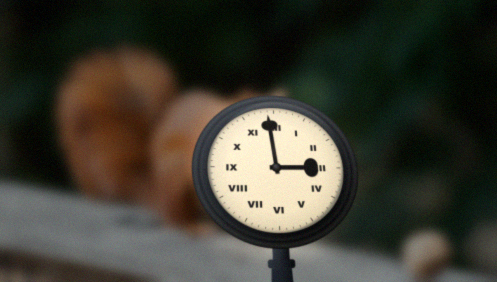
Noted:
2:59
